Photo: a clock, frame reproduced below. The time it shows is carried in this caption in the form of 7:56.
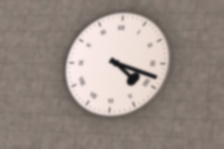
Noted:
4:18
